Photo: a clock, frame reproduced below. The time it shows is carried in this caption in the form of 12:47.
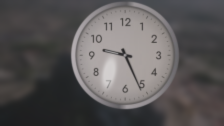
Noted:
9:26
